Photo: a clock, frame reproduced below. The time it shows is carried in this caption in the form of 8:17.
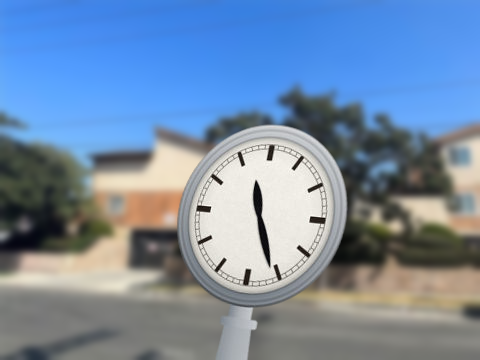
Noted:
11:26
